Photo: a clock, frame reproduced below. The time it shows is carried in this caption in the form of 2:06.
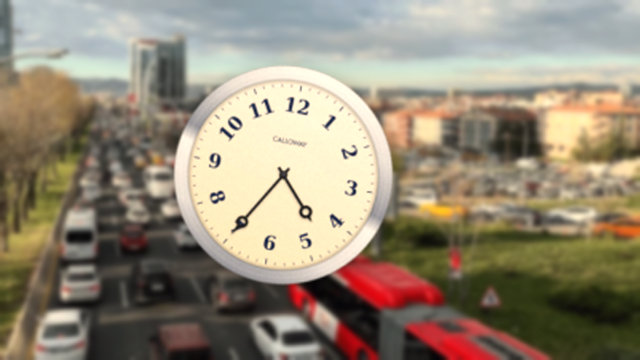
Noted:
4:35
